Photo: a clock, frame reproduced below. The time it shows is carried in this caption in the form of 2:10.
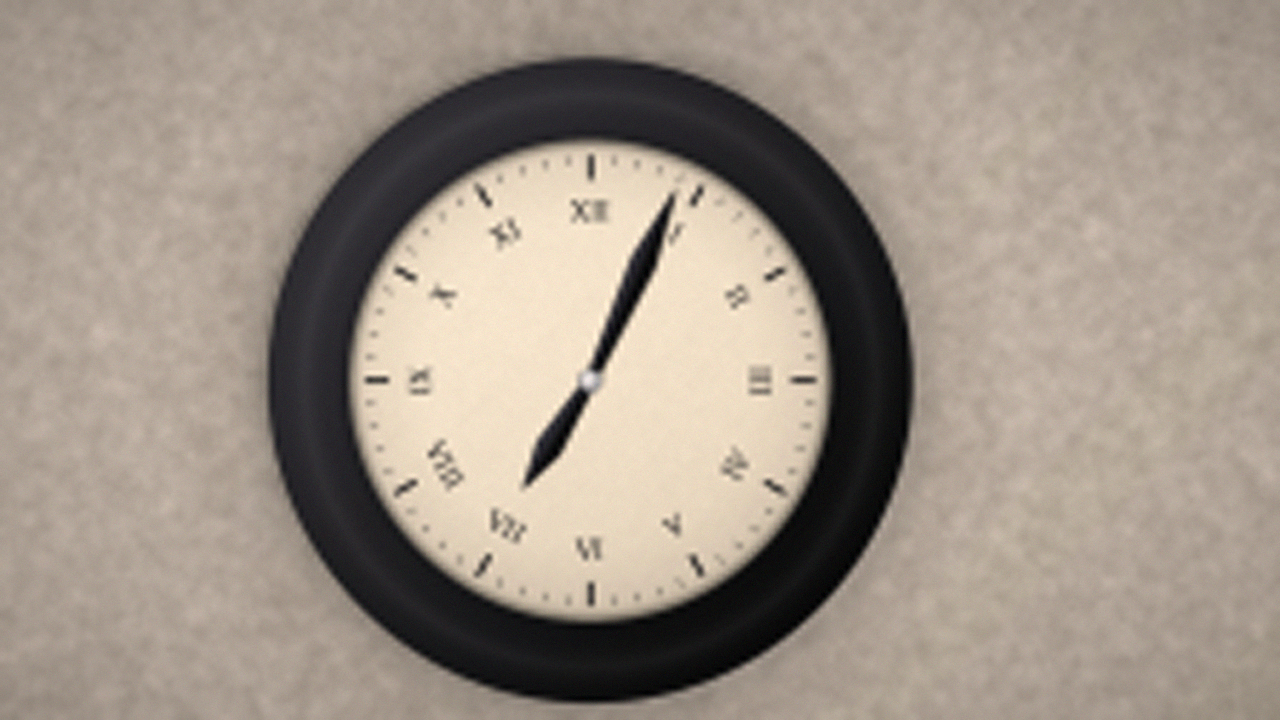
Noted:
7:04
